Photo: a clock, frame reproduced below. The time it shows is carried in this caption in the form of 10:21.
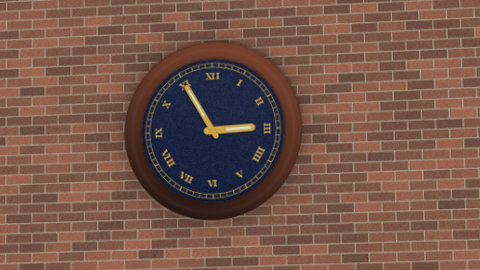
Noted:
2:55
